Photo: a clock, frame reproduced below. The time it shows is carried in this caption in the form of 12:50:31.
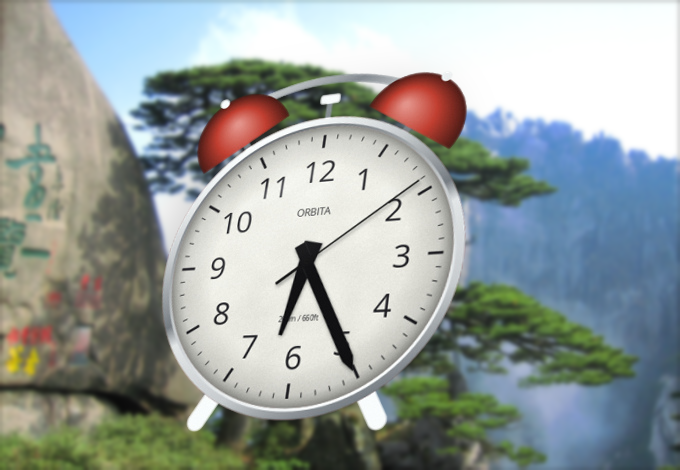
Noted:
6:25:09
